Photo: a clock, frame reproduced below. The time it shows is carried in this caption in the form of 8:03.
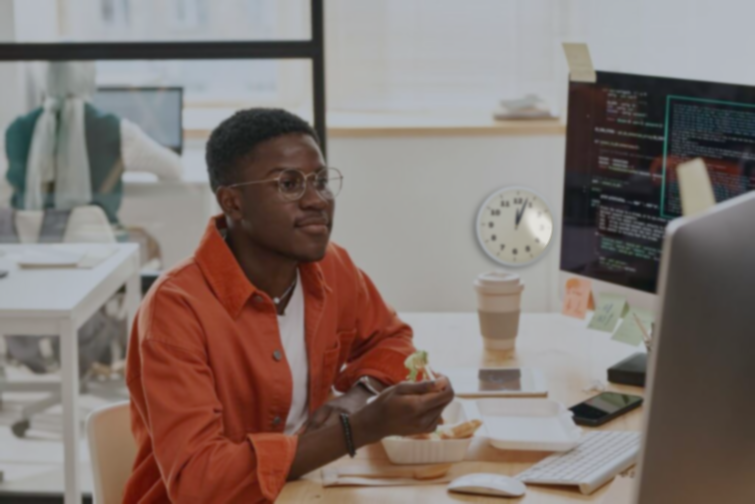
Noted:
12:03
